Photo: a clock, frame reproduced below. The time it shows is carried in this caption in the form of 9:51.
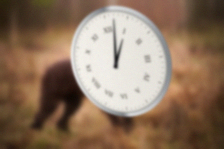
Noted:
1:02
